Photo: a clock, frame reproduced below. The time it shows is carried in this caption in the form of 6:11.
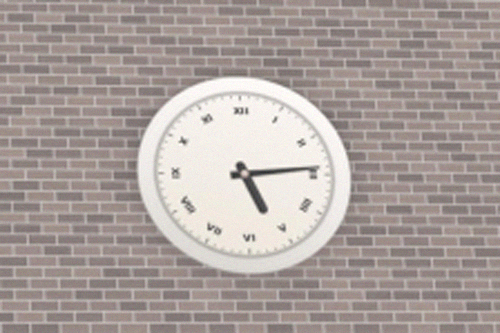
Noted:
5:14
